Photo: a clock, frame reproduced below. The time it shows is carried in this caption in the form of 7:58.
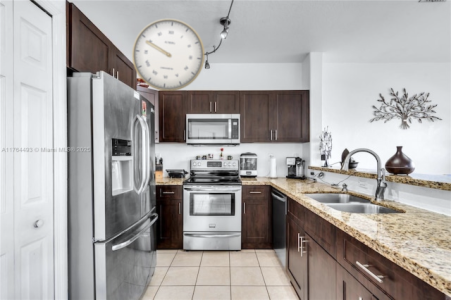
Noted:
9:49
